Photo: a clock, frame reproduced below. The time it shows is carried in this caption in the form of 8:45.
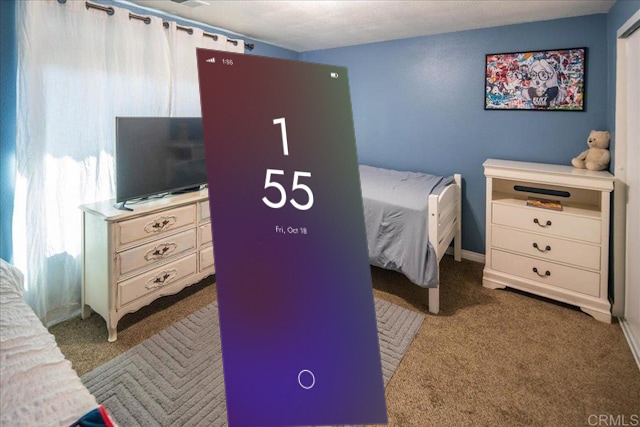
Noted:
1:55
